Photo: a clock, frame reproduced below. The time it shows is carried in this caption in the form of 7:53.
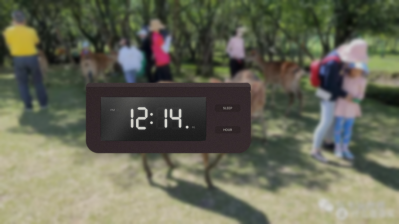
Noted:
12:14
